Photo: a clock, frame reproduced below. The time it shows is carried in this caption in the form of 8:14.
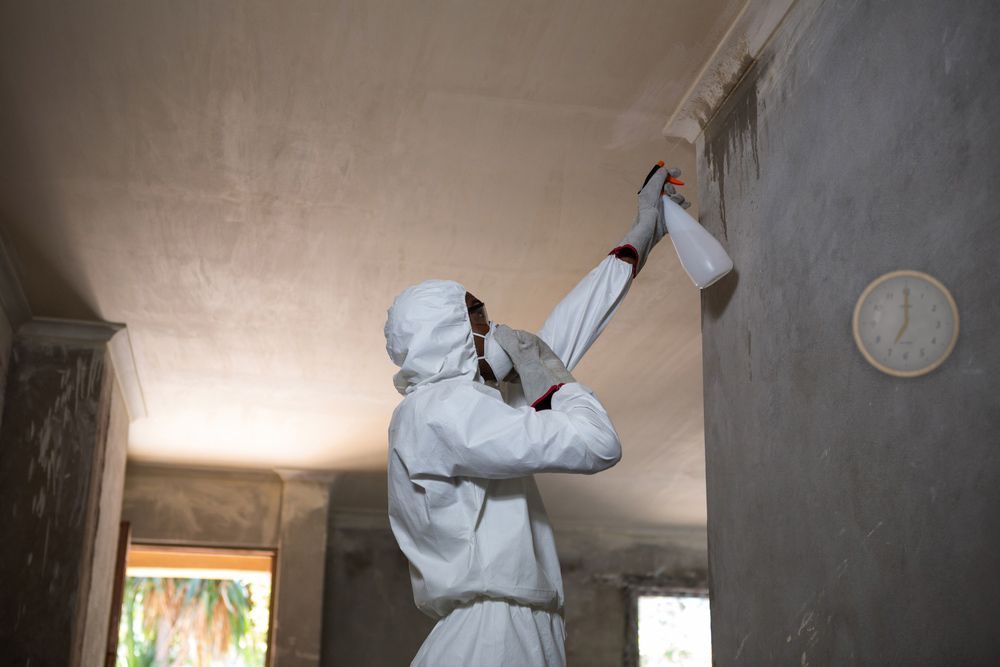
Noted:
7:00
